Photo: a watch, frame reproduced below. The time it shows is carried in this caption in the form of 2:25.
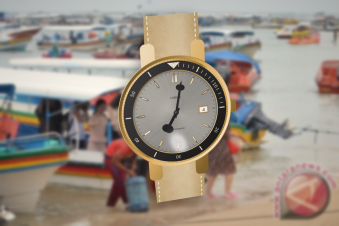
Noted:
7:02
